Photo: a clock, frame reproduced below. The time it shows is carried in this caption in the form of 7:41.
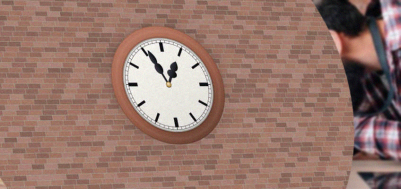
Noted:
12:56
